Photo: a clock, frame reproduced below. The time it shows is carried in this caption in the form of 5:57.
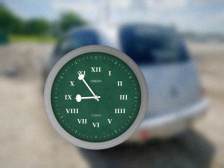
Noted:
8:54
